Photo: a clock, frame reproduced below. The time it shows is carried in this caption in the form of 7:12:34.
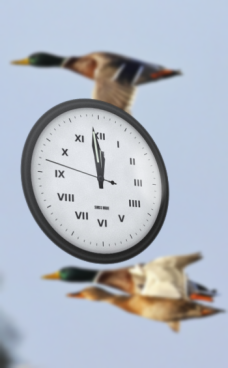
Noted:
11:58:47
